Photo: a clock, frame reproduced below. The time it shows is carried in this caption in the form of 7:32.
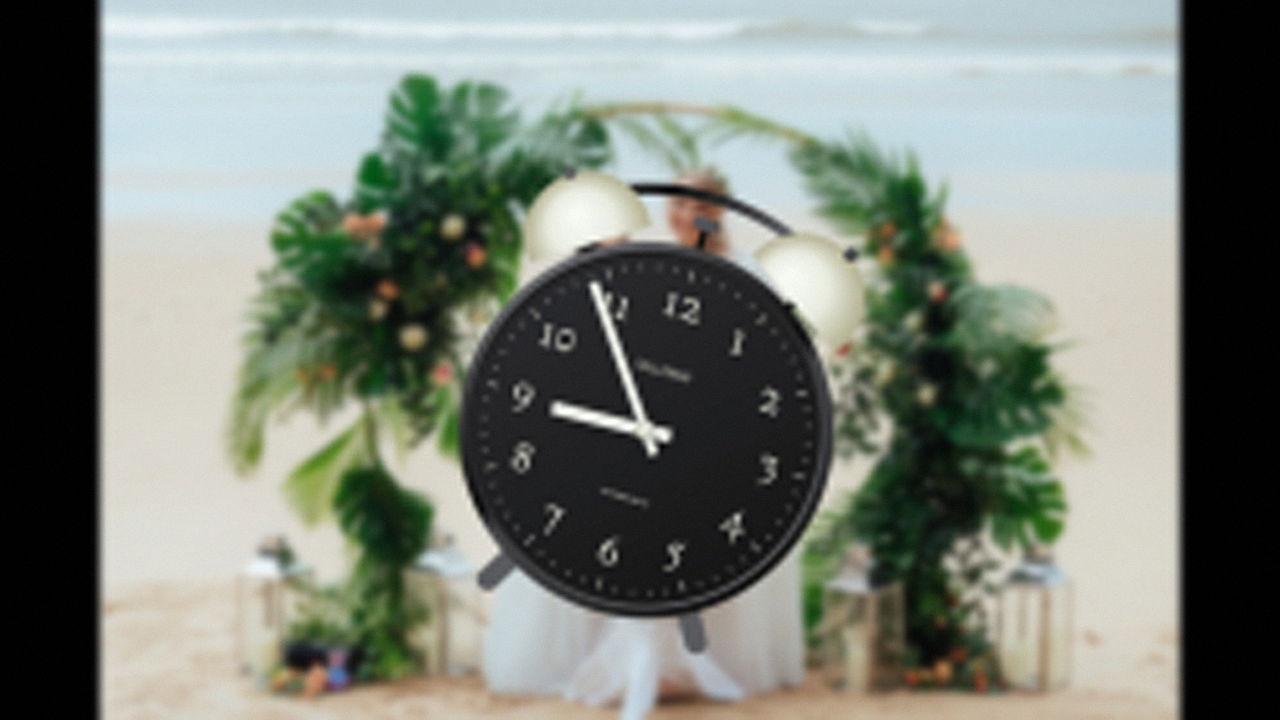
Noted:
8:54
